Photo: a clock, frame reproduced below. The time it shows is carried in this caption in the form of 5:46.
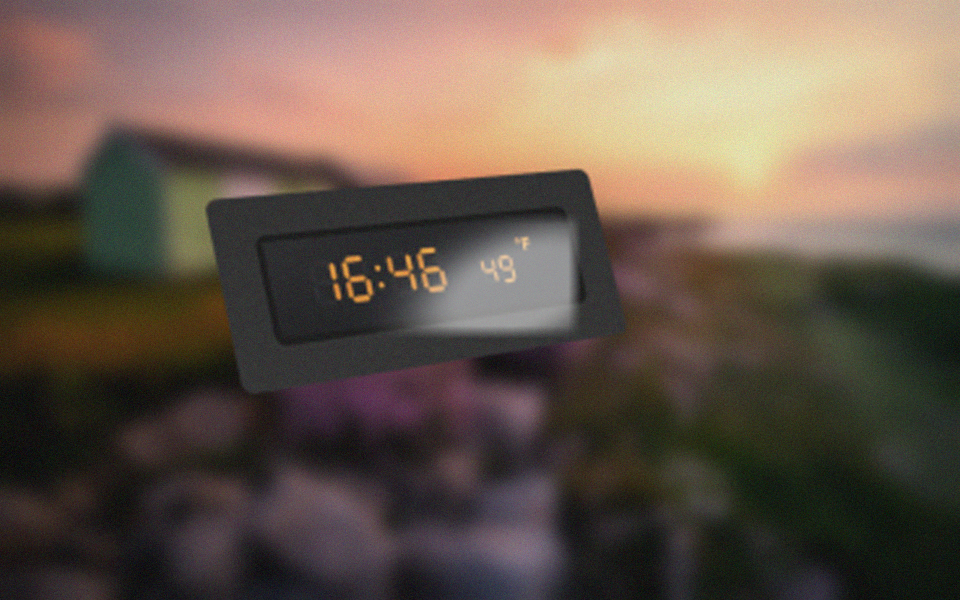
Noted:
16:46
